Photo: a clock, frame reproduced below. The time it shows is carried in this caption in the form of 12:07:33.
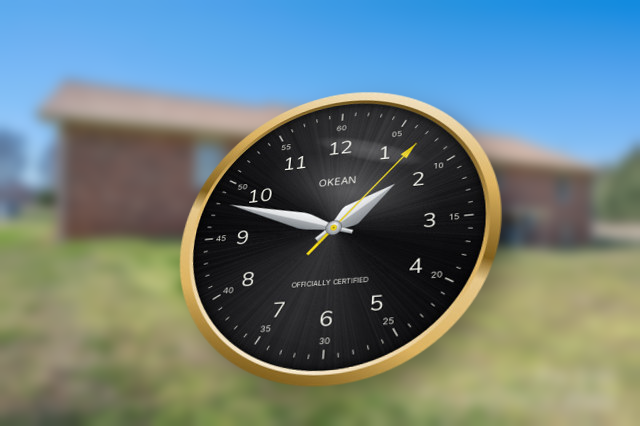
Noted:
1:48:07
